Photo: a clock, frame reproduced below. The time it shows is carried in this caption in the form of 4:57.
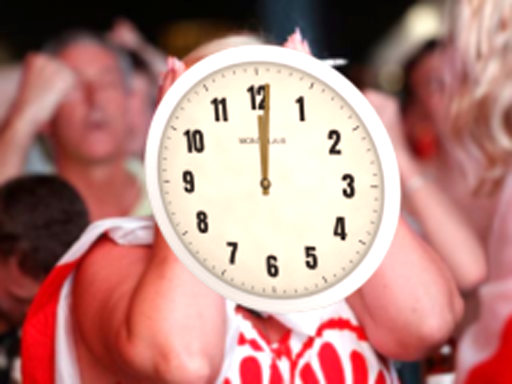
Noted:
12:01
